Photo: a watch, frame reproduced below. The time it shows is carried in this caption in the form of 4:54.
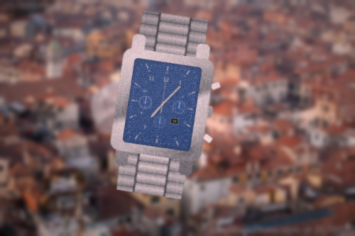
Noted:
7:06
